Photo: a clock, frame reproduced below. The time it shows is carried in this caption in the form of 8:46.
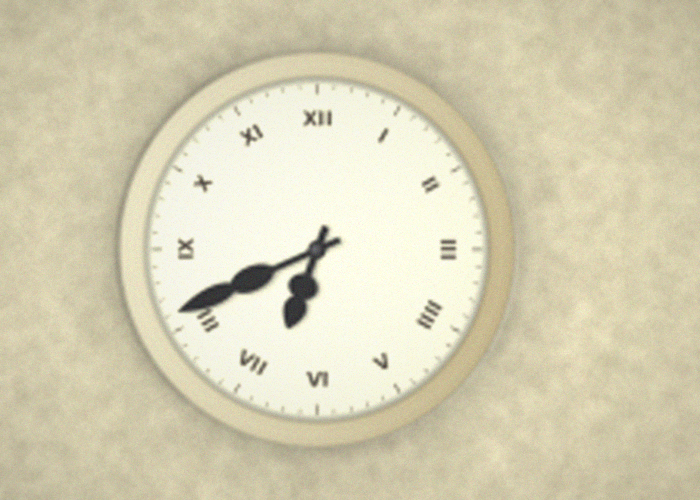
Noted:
6:41
